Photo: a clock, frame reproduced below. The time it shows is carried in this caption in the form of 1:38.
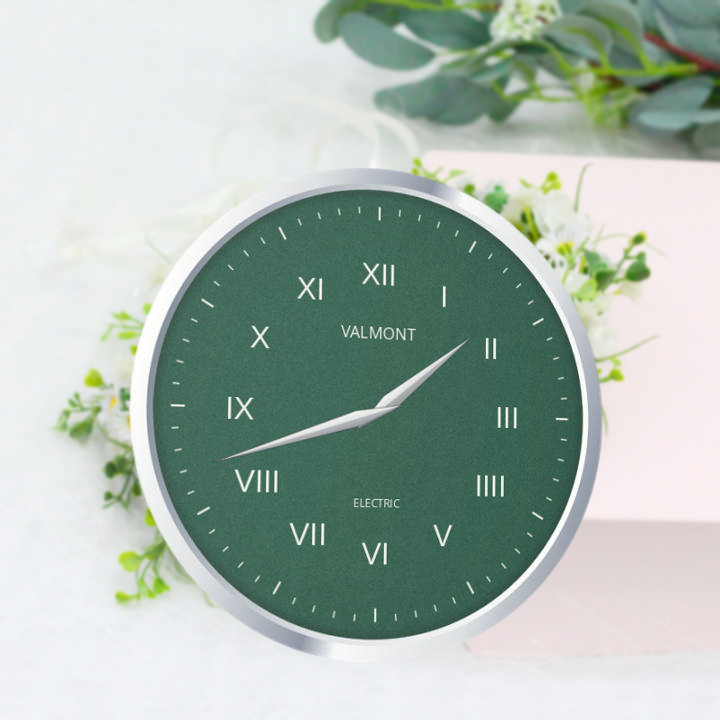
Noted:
1:42
